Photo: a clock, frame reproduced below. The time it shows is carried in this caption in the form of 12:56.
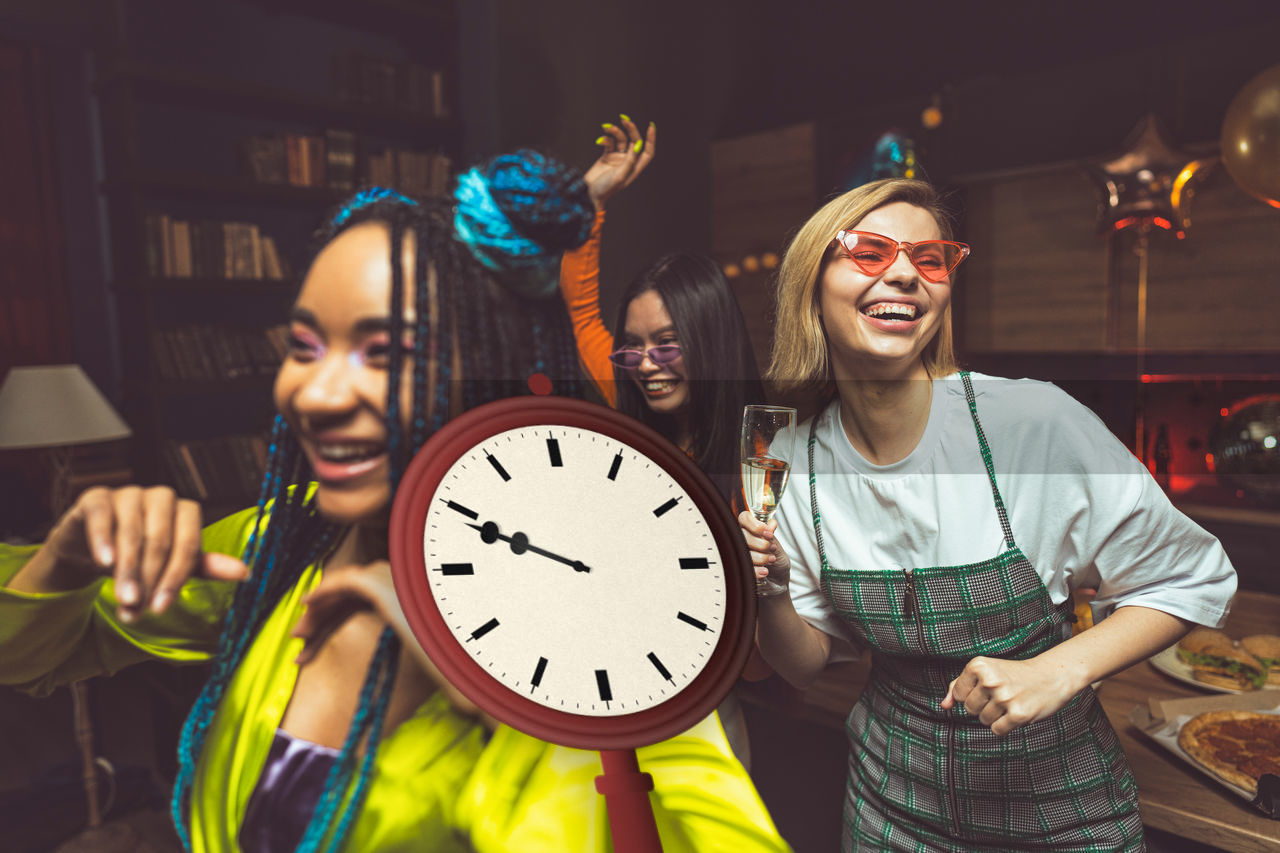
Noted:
9:49
